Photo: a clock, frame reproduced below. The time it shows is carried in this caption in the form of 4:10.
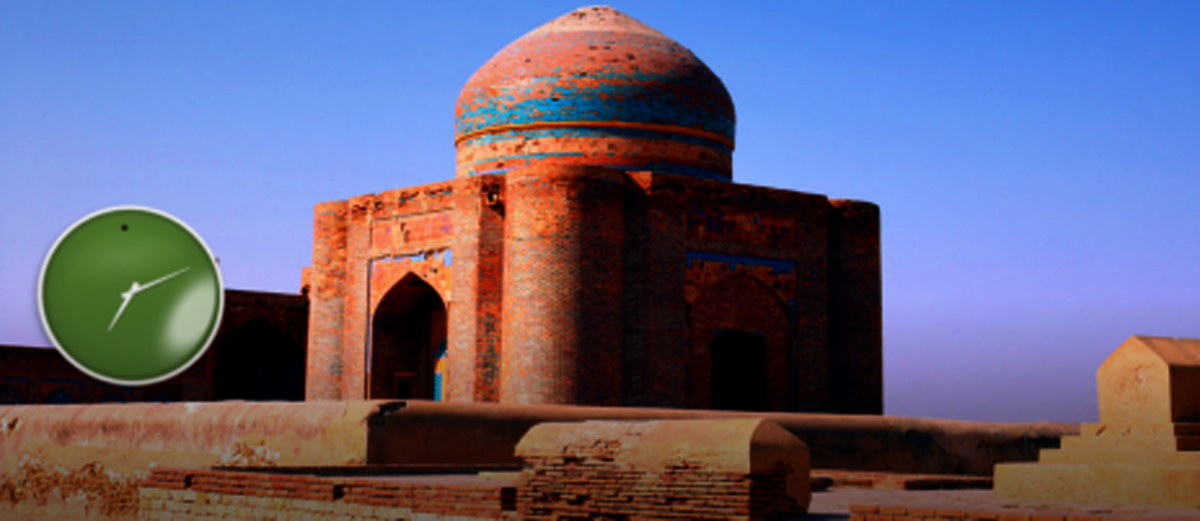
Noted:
7:12
